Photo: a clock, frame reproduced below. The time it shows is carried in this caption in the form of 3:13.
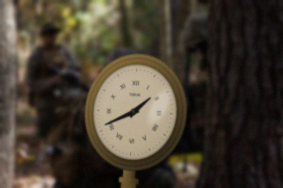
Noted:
1:41
